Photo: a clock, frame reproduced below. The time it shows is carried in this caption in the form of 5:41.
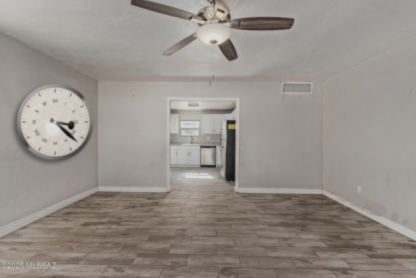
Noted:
3:22
